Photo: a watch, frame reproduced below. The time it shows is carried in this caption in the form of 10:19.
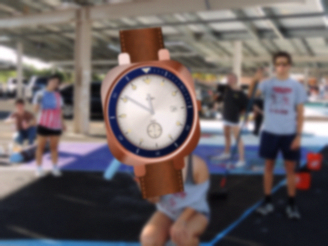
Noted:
11:51
